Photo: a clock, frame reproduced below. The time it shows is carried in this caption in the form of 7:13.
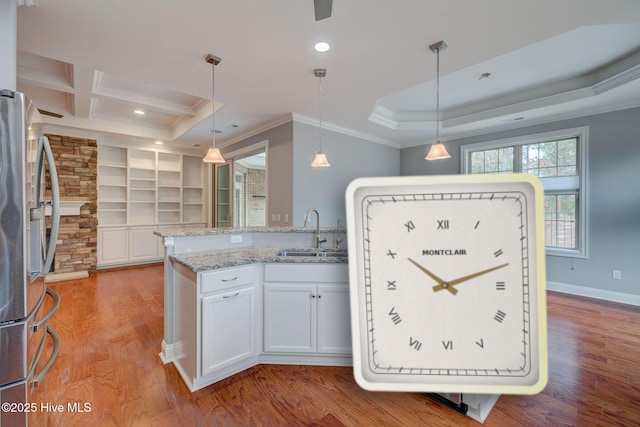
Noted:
10:12
